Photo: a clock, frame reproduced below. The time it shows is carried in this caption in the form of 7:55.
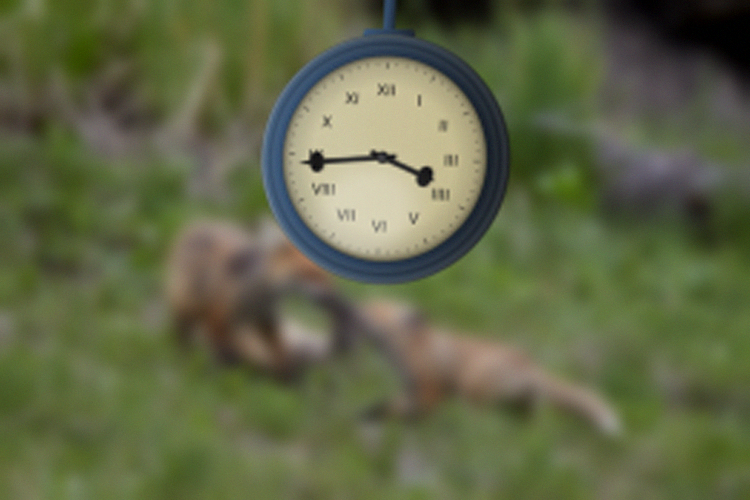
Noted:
3:44
